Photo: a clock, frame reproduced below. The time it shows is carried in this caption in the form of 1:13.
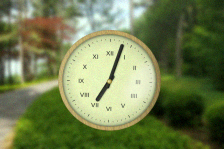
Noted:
7:03
